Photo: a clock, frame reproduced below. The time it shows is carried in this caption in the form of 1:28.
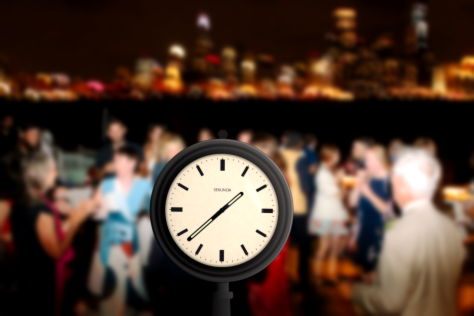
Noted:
1:38
